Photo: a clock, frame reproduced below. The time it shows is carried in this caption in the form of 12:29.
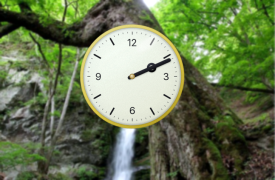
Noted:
2:11
